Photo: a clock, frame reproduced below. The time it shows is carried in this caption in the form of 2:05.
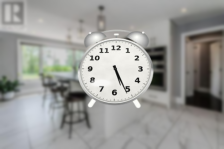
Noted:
5:26
